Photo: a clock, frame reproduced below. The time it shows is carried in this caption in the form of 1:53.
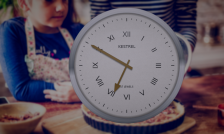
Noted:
6:50
